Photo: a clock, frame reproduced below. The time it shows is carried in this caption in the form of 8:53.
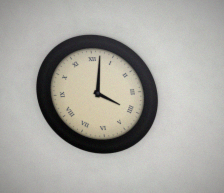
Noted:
4:02
